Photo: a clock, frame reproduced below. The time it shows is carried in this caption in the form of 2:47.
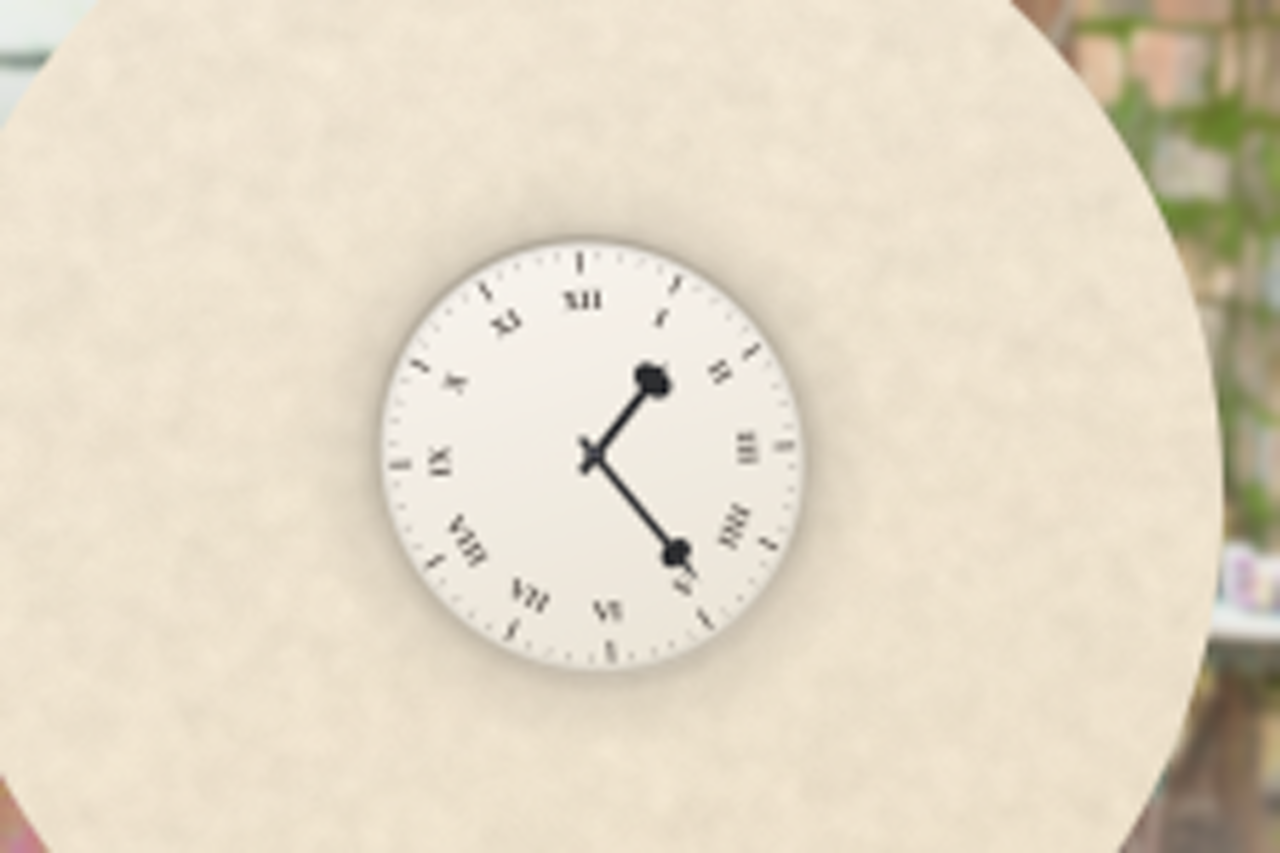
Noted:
1:24
